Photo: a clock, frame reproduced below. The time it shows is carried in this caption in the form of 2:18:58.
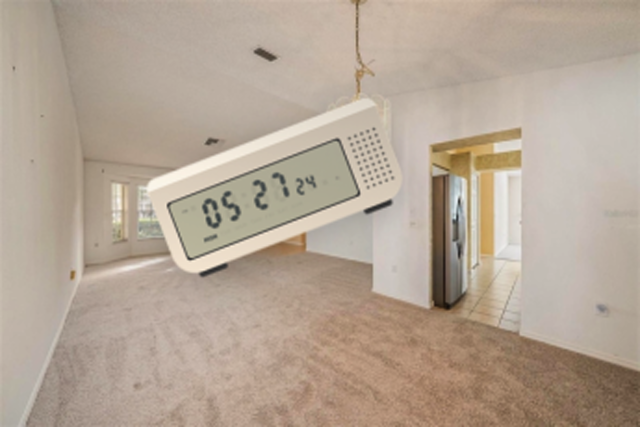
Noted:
5:27:24
